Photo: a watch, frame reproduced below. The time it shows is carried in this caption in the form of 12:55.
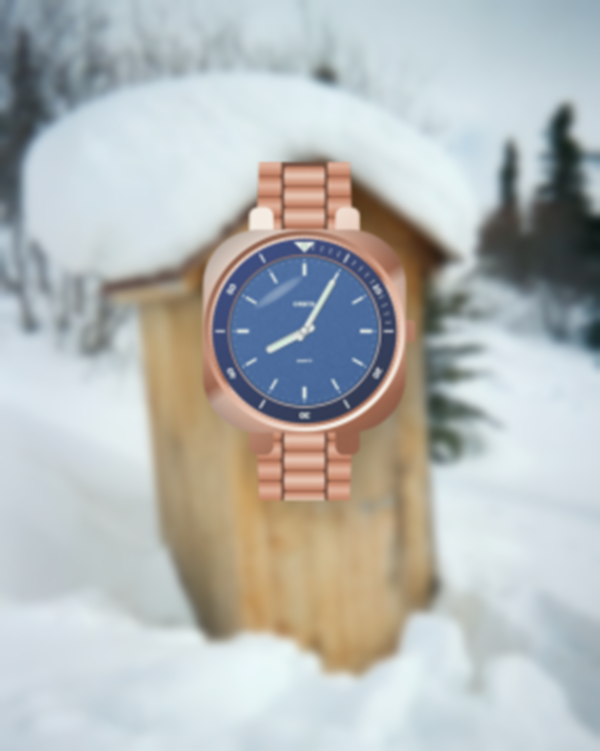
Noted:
8:05
